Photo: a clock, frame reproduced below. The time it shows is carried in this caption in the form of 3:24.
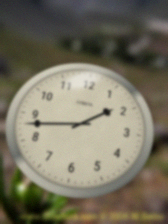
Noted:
1:43
